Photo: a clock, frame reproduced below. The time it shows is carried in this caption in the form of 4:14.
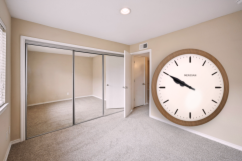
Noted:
9:50
